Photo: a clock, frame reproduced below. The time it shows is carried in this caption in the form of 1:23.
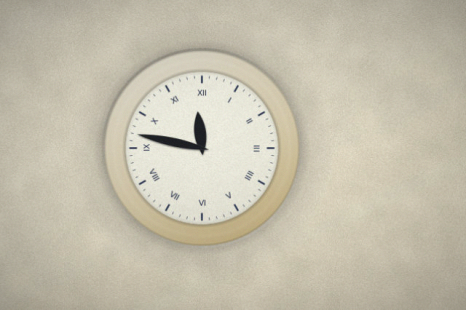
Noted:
11:47
